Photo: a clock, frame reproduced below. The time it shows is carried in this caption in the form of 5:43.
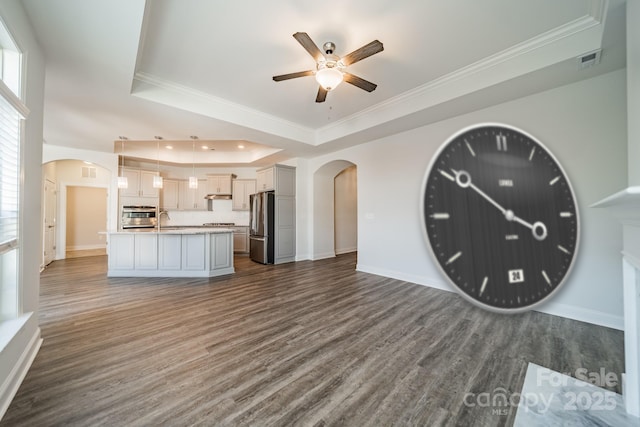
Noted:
3:51
